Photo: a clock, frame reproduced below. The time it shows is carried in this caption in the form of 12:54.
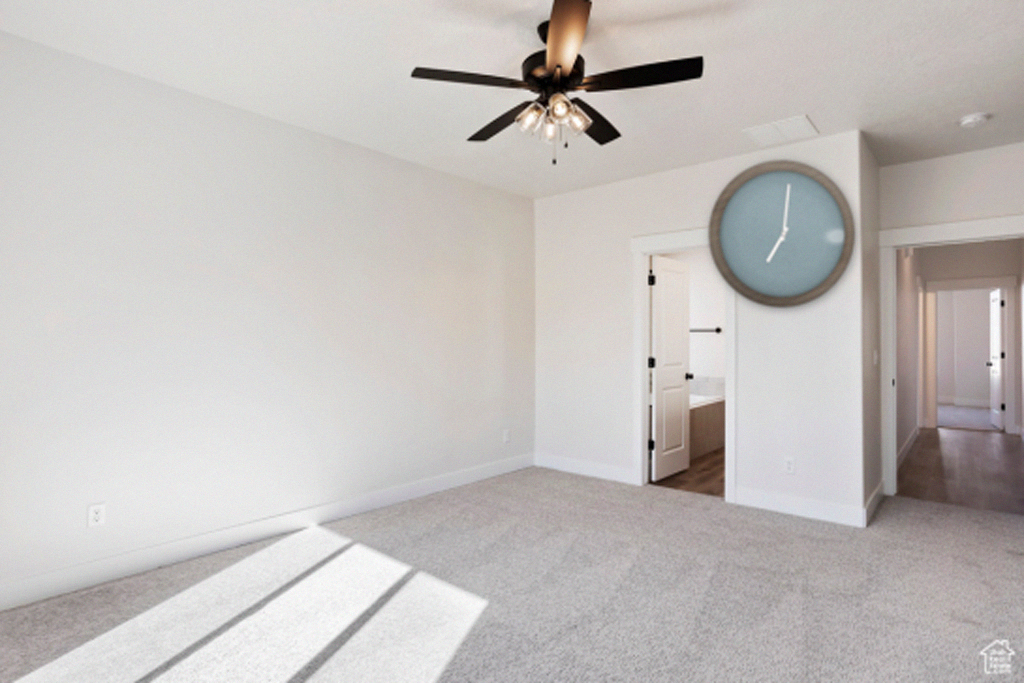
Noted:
7:01
